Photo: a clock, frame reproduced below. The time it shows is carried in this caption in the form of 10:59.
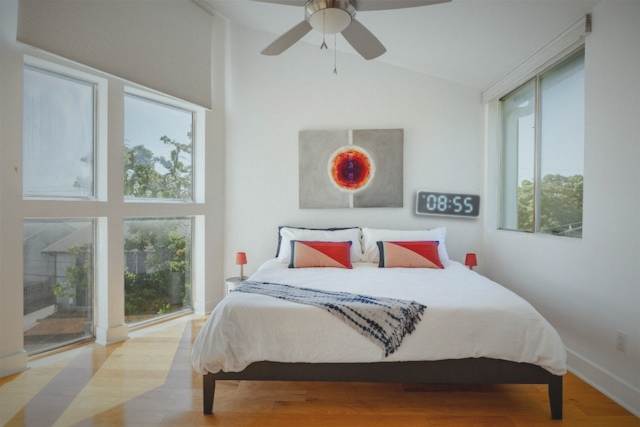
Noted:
8:55
